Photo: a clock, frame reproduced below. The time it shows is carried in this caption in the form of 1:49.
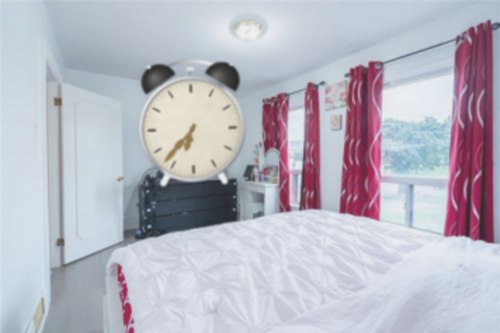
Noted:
6:37
